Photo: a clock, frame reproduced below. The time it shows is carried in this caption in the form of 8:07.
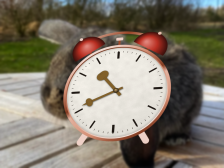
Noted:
10:41
